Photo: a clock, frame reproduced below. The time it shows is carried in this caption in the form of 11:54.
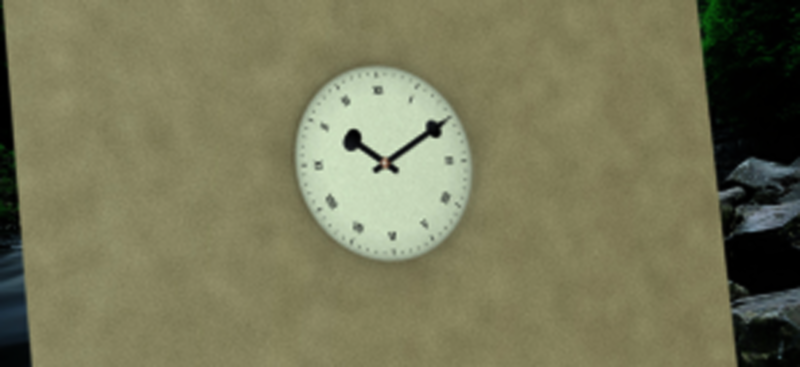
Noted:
10:10
